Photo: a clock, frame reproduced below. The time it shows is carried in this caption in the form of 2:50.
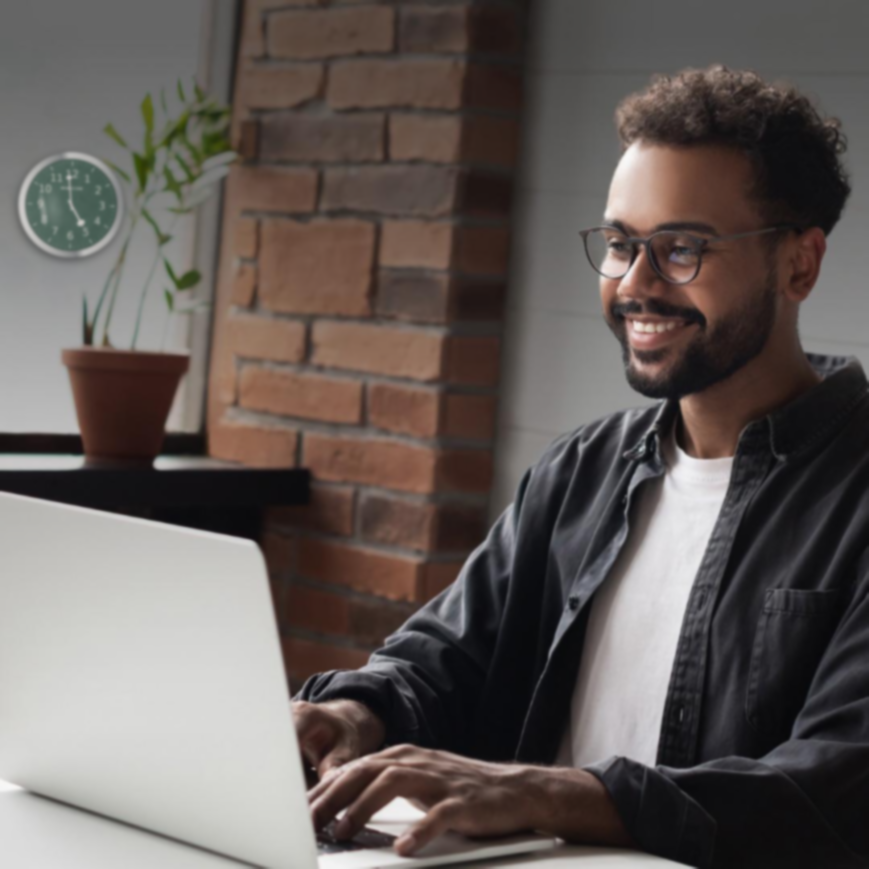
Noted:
4:59
